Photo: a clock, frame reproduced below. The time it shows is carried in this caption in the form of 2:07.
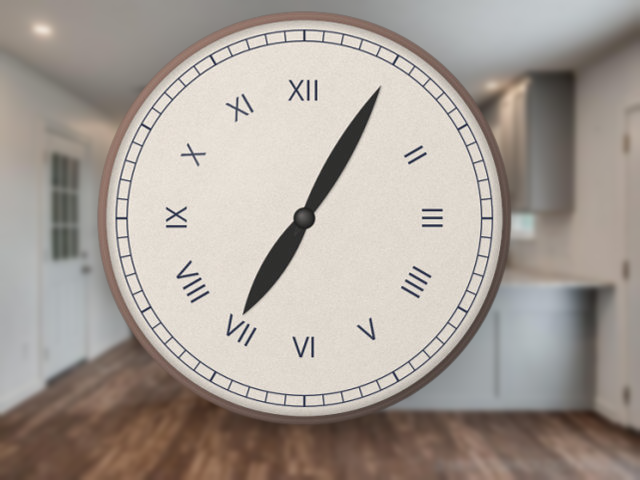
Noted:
7:05
